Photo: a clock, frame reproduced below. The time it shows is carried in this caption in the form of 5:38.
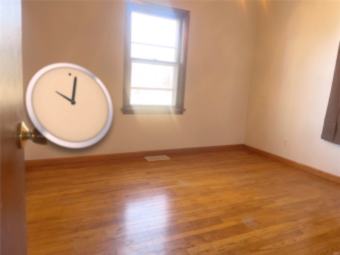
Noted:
10:02
